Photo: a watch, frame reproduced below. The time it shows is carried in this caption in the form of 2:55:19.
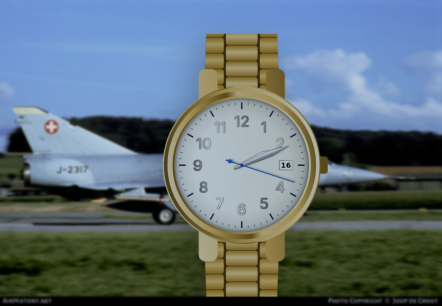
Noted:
2:11:18
